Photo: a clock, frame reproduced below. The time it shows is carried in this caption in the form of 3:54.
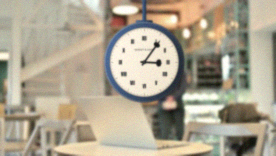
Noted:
3:06
